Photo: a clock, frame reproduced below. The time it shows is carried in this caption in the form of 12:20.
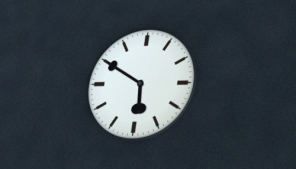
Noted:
5:50
